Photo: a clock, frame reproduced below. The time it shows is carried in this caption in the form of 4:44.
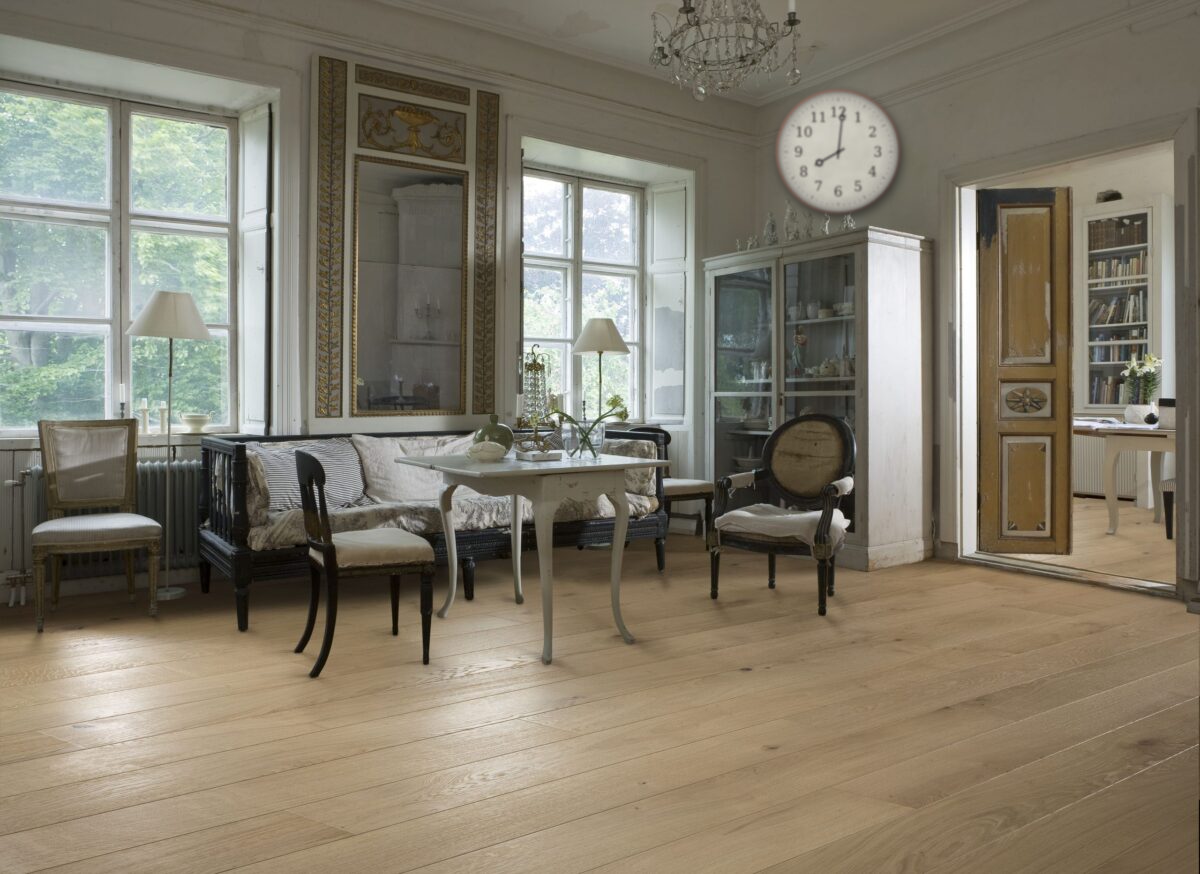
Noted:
8:01
